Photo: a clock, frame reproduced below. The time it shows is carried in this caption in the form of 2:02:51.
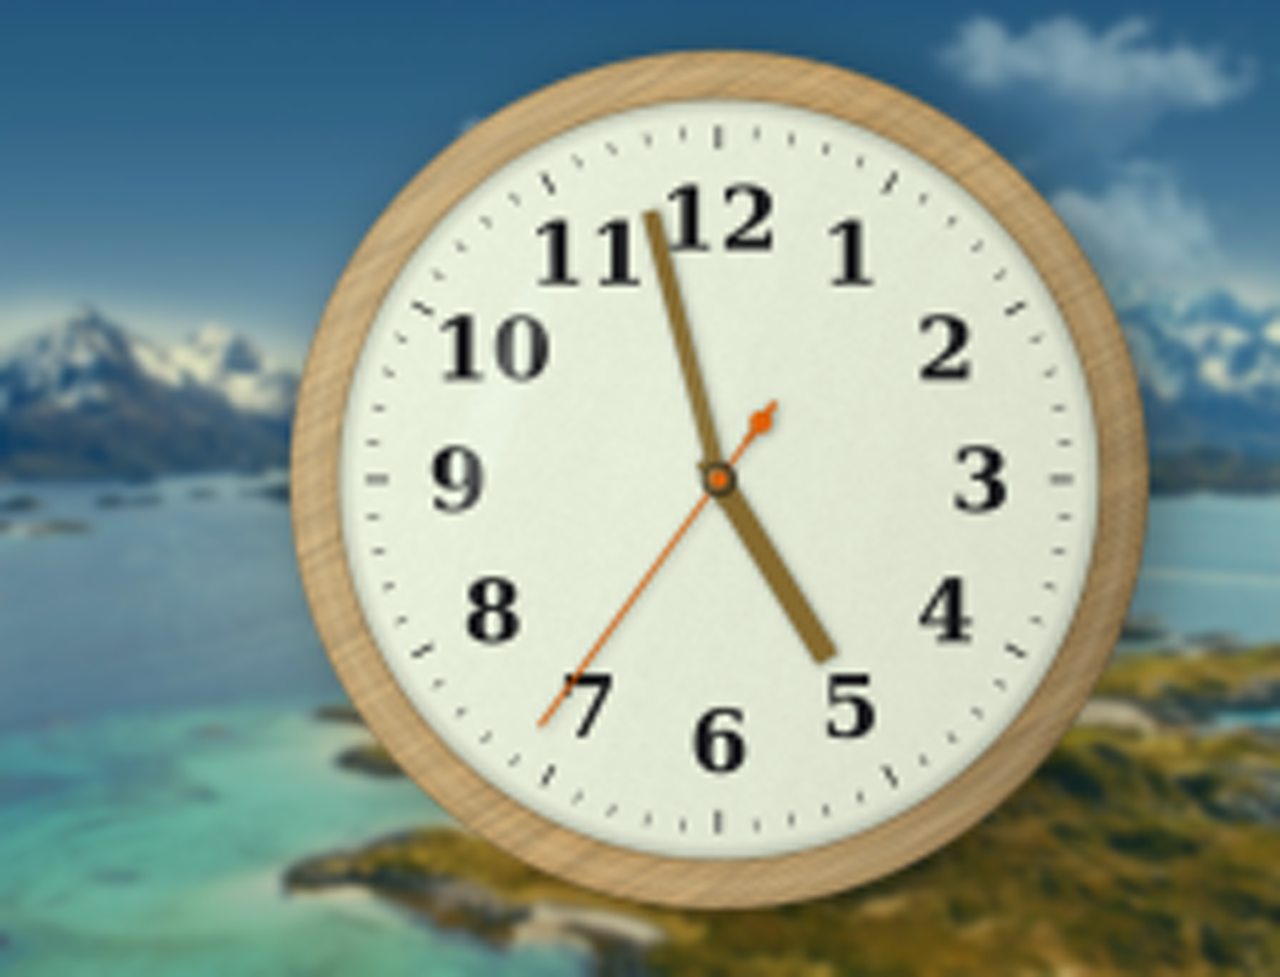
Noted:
4:57:36
